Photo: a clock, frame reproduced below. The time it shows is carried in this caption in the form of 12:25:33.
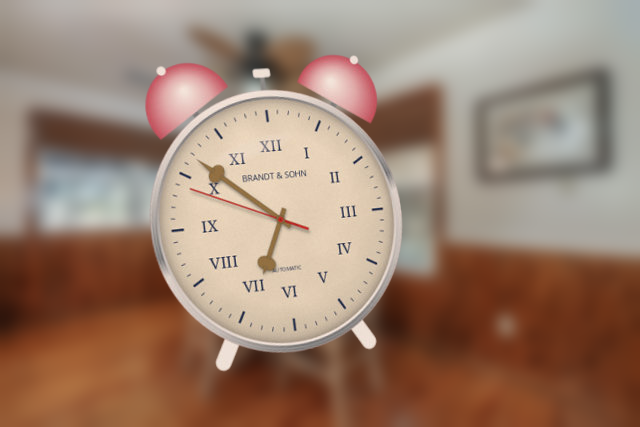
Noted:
6:51:49
